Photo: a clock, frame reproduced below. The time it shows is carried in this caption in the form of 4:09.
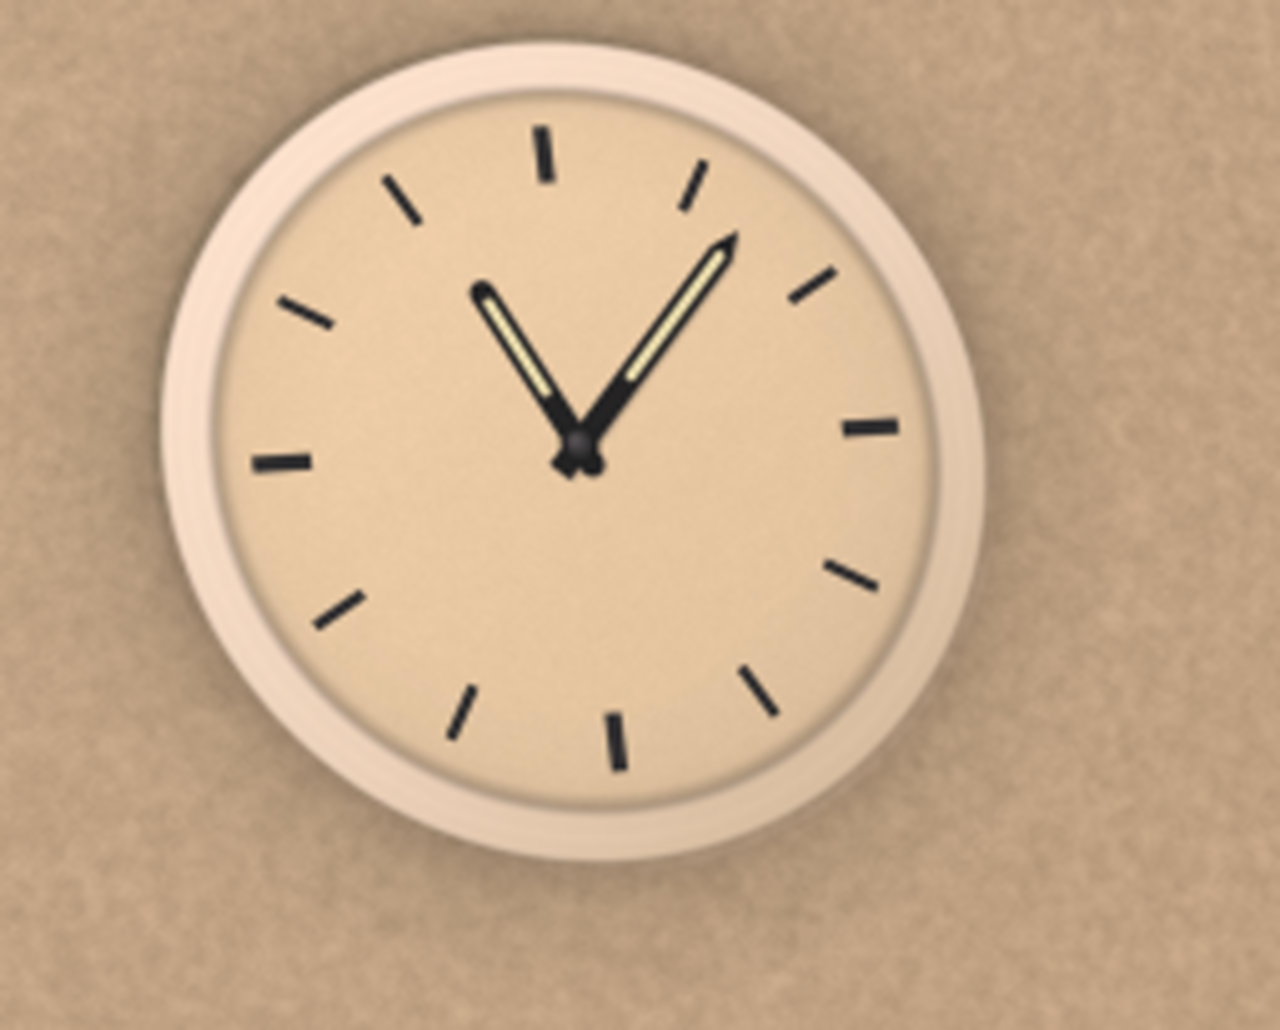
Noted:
11:07
